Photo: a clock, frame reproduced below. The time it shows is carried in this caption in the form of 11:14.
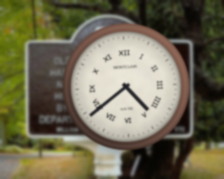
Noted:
4:39
